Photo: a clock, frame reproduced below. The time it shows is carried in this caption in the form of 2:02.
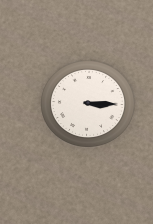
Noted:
3:15
